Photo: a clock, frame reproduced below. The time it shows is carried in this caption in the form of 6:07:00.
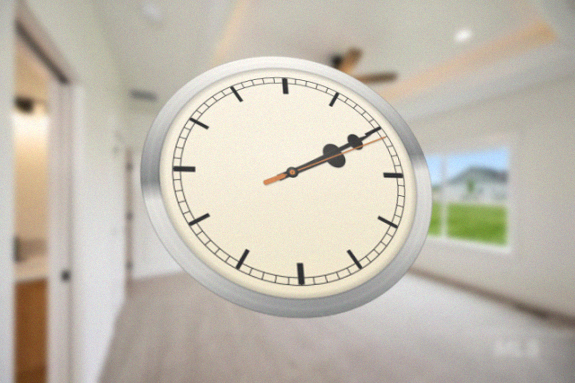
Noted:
2:10:11
